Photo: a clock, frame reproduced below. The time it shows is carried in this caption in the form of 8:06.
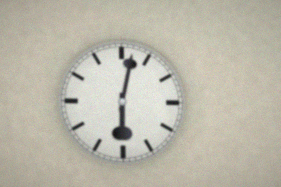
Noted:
6:02
